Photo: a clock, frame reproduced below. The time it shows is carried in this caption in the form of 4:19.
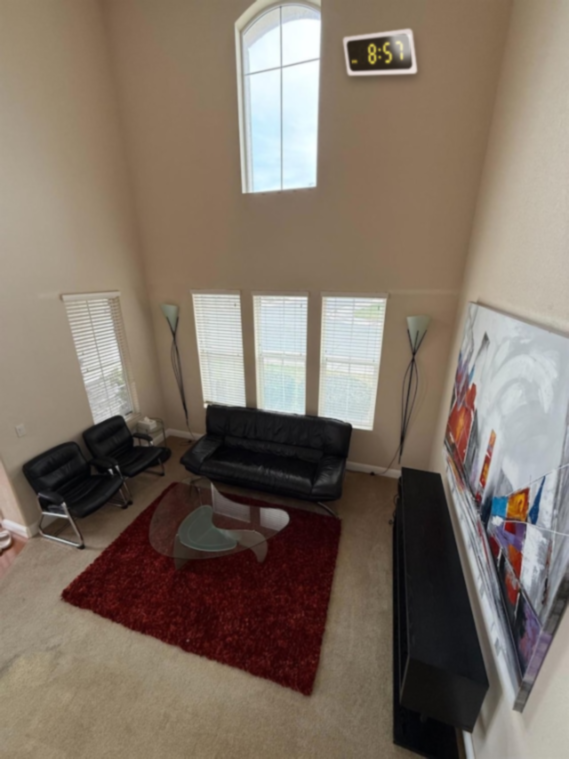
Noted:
8:57
